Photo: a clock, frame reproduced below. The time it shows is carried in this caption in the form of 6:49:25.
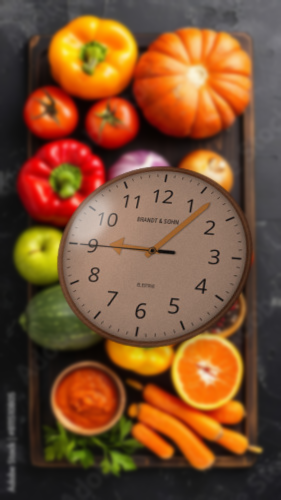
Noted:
9:06:45
